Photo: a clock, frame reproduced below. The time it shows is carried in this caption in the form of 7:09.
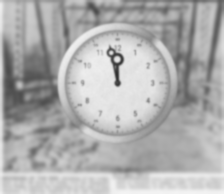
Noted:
11:58
